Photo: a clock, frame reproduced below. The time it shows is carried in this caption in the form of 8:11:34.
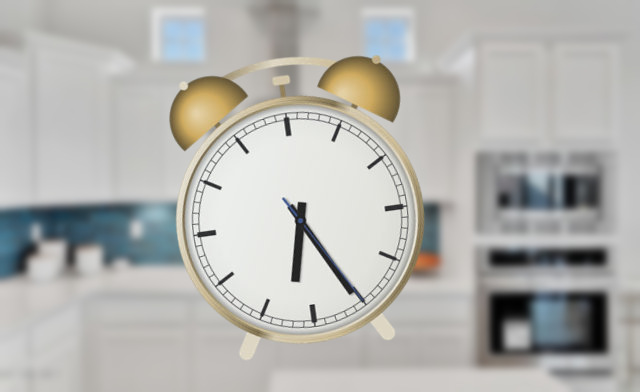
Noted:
6:25:25
